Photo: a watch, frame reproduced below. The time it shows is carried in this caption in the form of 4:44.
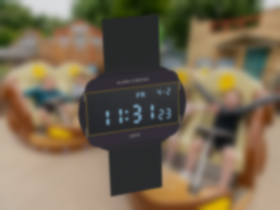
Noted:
11:31
